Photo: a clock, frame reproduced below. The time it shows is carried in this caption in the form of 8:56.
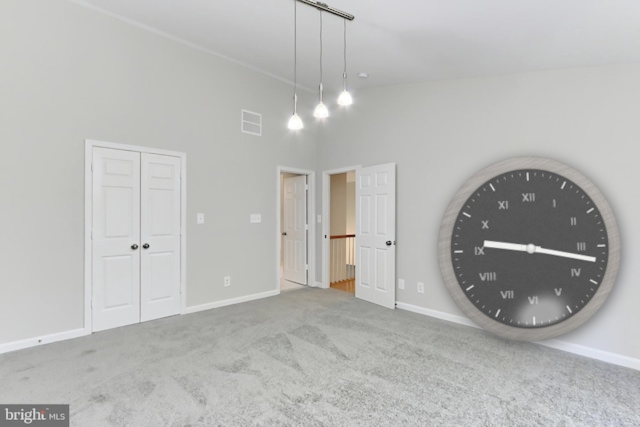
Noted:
9:17
